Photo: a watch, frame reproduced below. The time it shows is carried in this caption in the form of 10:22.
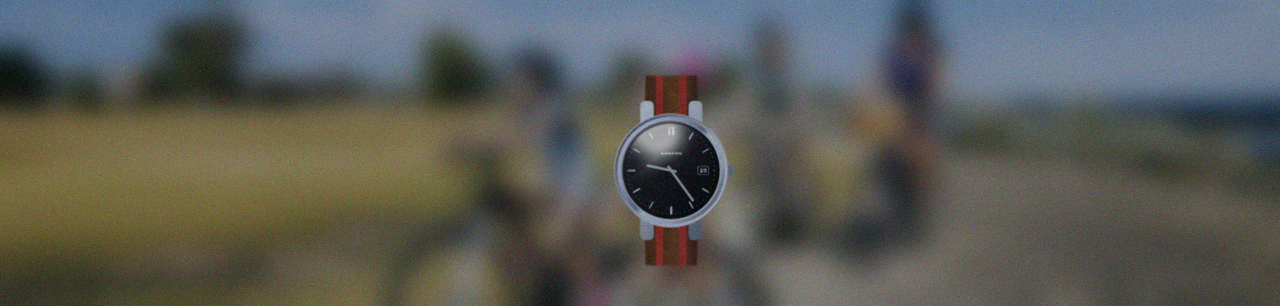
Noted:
9:24
